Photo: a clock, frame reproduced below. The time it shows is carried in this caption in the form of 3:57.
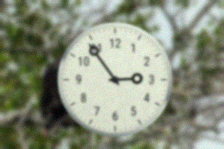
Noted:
2:54
